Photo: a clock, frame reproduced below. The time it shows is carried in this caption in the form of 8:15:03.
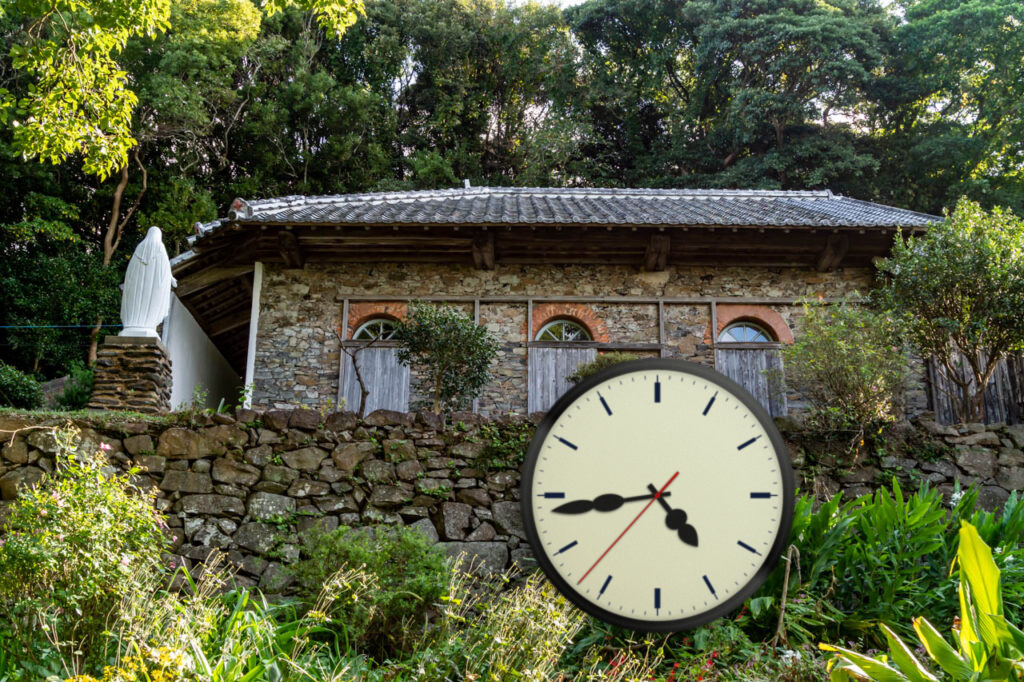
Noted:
4:43:37
